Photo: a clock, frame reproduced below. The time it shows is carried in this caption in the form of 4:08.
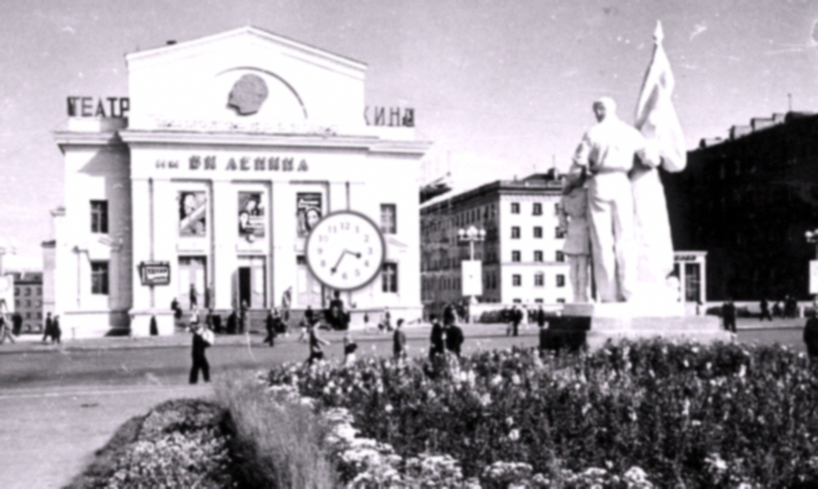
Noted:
3:35
